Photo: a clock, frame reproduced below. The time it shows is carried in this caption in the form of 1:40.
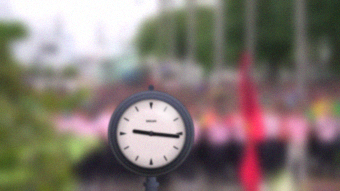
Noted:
9:16
